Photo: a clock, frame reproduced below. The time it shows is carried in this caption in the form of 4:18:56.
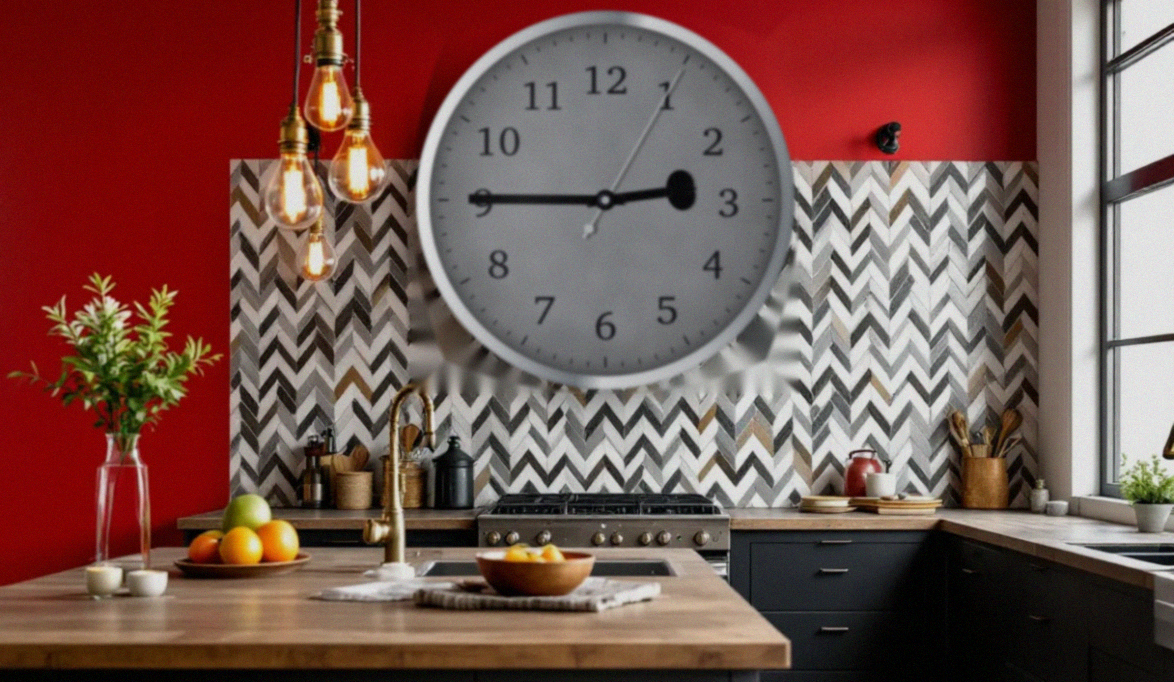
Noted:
2:45:05
